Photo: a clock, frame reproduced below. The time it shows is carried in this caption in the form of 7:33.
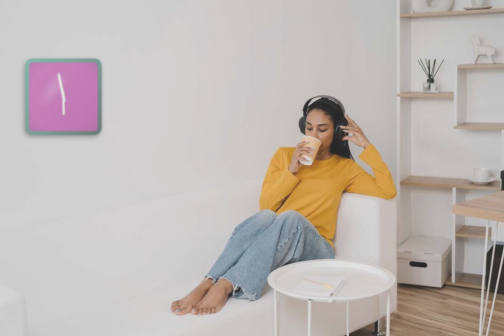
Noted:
5:58
